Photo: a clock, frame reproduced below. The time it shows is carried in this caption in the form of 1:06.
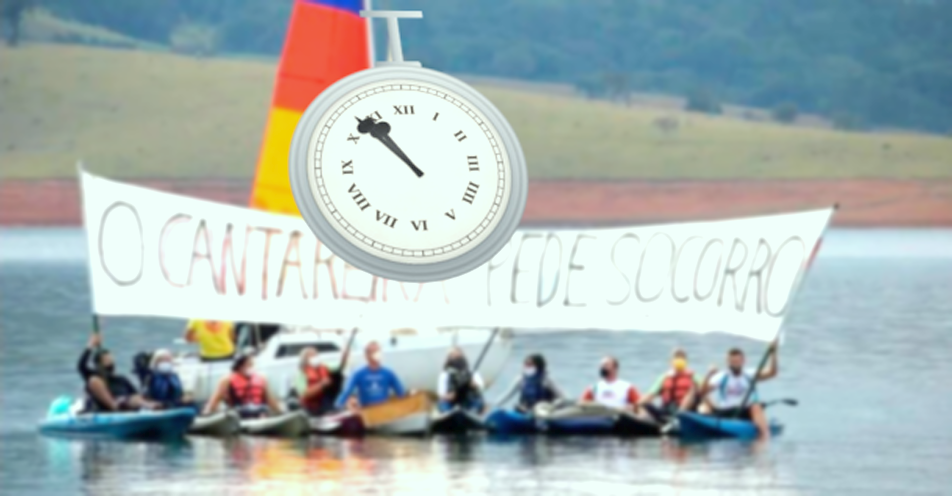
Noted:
10:53
